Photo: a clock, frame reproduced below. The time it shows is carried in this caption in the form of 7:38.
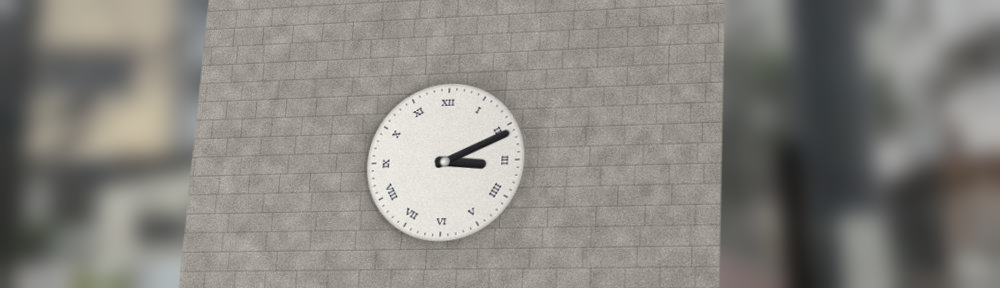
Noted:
3:11
